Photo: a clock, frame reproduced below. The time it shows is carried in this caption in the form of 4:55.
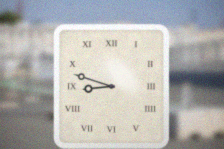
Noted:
8:48
